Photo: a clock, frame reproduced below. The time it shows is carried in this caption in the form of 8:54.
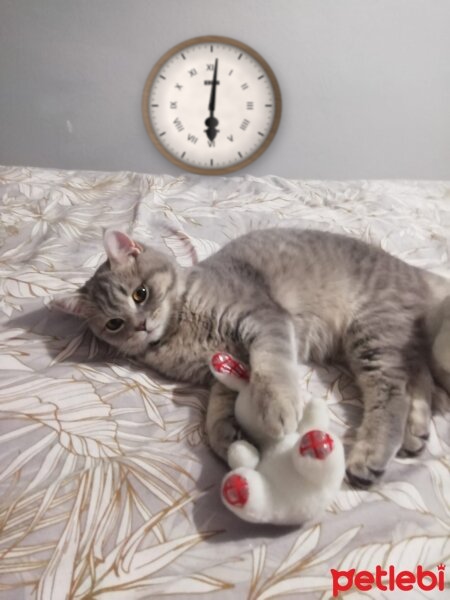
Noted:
6:01
